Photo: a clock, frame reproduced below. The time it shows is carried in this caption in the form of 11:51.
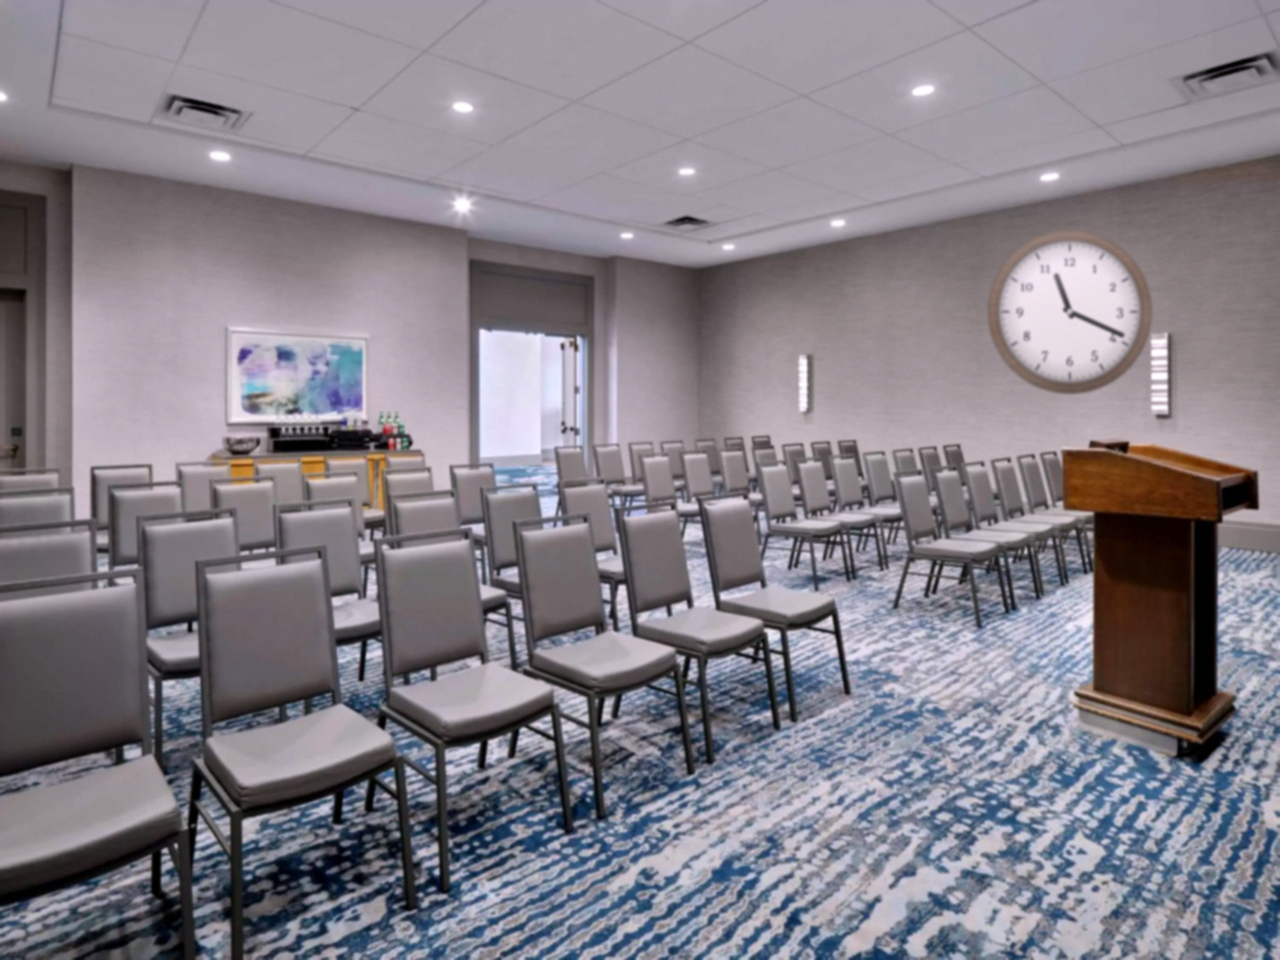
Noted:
11:19
